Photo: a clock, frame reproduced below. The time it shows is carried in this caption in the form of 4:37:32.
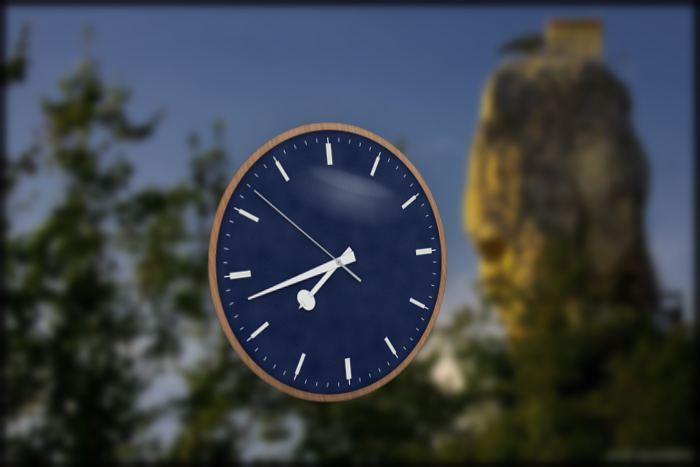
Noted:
7:42:52
